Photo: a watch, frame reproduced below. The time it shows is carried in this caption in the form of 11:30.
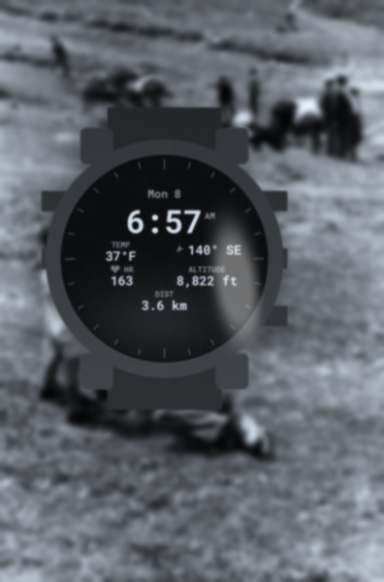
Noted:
6:57
